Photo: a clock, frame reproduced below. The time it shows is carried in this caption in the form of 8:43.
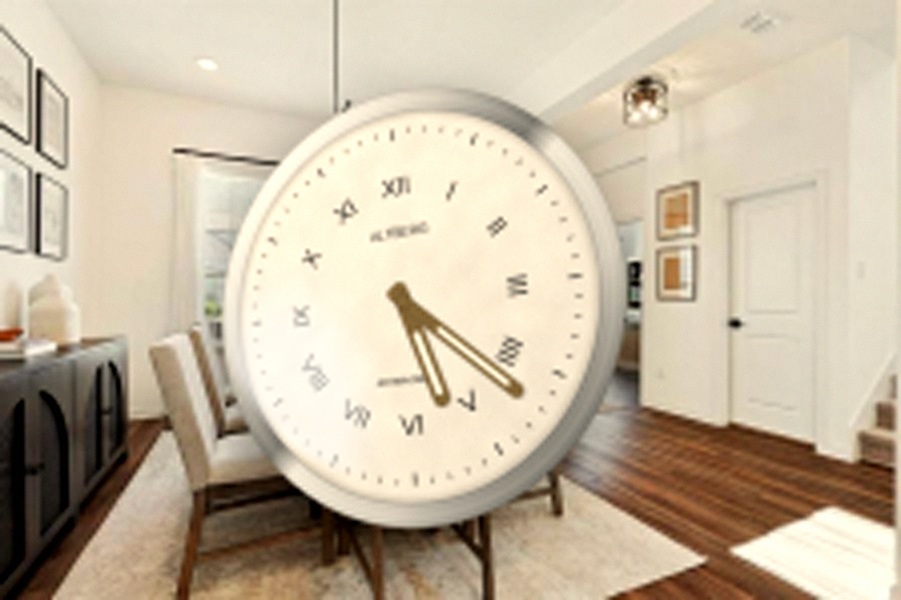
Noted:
5:22
